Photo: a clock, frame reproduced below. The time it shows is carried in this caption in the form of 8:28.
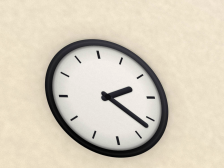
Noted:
2:22
